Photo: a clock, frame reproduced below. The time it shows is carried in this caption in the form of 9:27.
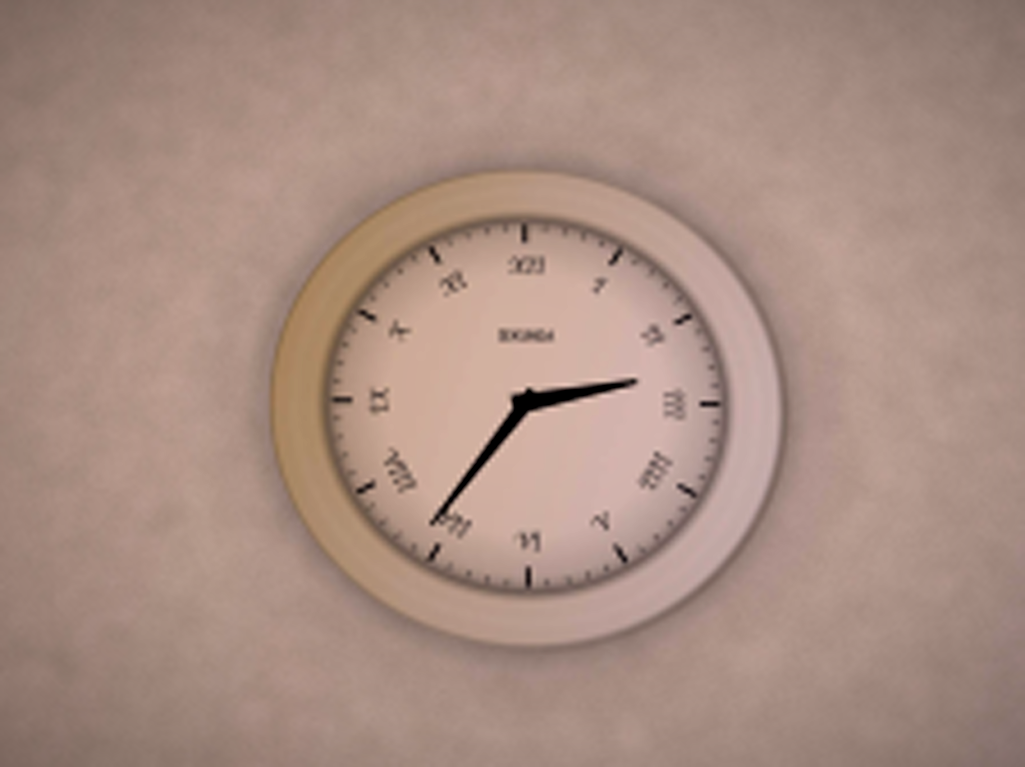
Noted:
2:36
